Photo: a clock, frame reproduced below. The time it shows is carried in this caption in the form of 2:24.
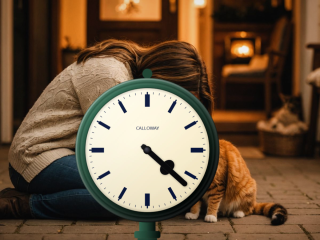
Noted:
4:22
